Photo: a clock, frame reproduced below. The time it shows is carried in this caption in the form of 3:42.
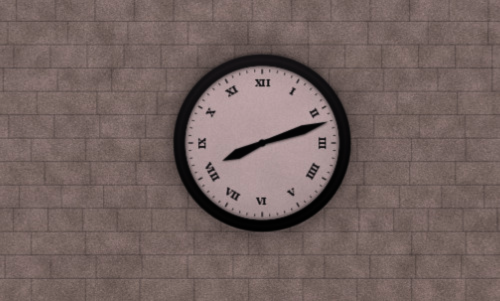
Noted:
8:12
